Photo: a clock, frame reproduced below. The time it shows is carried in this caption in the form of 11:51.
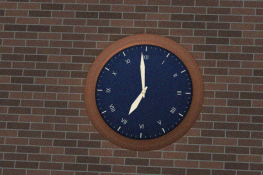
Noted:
6:59
